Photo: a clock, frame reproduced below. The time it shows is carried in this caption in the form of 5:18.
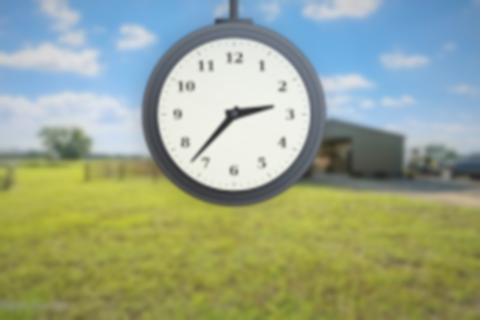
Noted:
2:37
